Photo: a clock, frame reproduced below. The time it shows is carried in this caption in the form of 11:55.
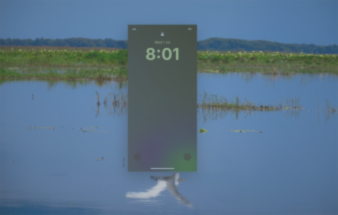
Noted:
8:01
